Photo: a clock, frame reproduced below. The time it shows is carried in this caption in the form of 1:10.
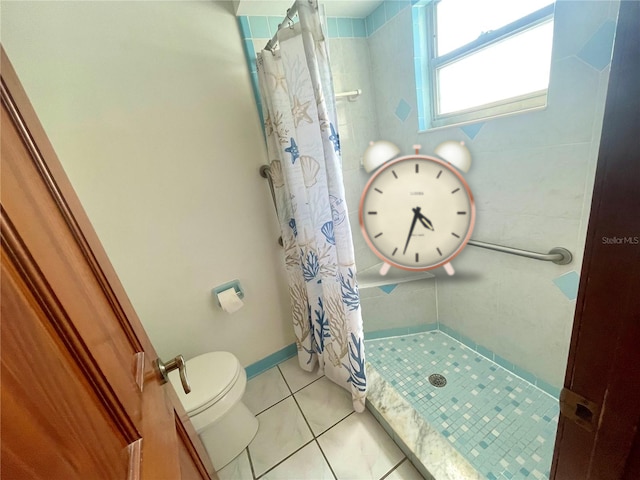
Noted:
4:33
